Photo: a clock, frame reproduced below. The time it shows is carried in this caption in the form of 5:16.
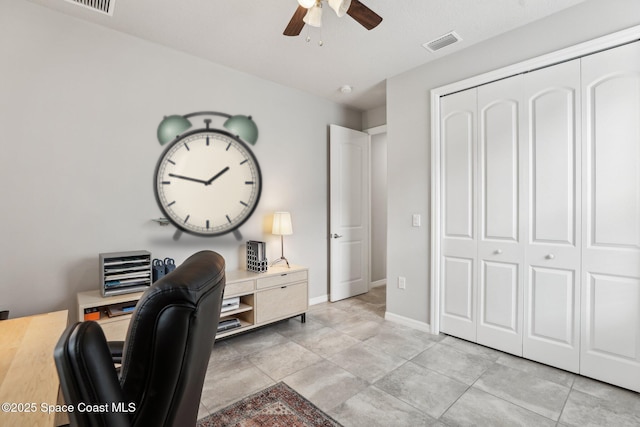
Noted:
1:47
